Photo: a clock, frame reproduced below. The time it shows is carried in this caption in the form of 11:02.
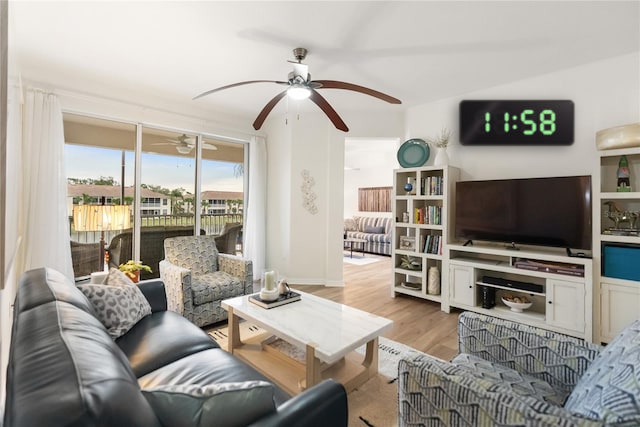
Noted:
11:58
